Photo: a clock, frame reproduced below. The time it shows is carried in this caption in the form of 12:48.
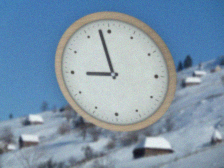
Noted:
8:58
